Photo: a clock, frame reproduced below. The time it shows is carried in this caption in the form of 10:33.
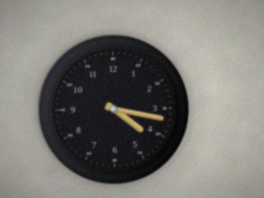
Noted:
4:17
